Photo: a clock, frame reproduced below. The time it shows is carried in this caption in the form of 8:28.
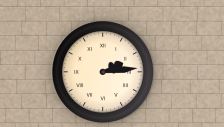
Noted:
2:14
